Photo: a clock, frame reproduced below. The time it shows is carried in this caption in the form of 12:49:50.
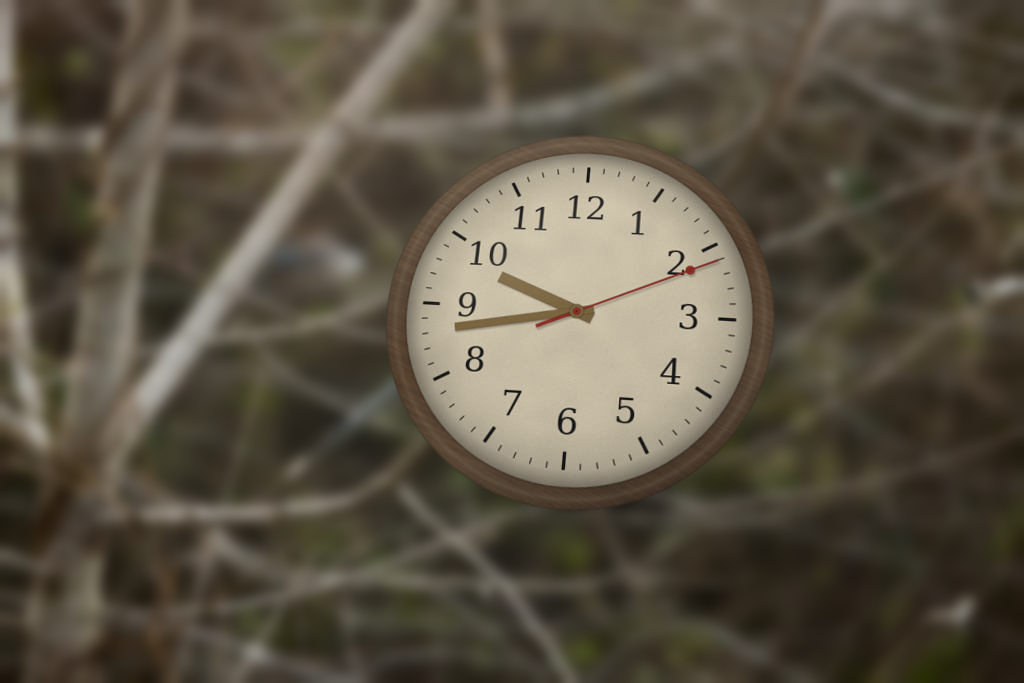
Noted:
9:43:11
